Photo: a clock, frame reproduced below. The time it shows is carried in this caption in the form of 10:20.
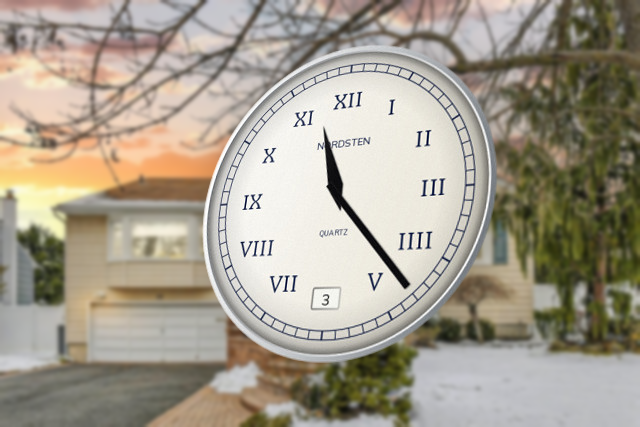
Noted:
11:23
